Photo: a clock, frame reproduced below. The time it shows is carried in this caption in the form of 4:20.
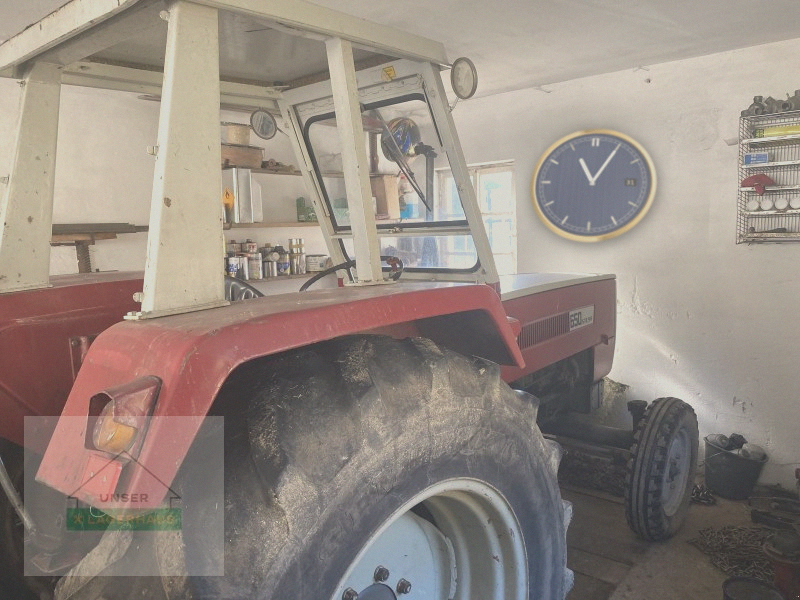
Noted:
11:05
